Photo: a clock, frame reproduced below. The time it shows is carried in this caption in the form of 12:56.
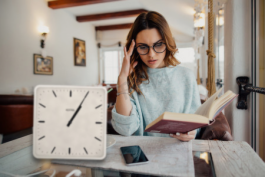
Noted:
1:05
